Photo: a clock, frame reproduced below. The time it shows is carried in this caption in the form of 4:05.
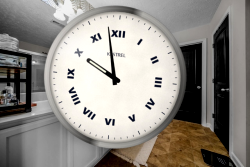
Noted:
9:58
